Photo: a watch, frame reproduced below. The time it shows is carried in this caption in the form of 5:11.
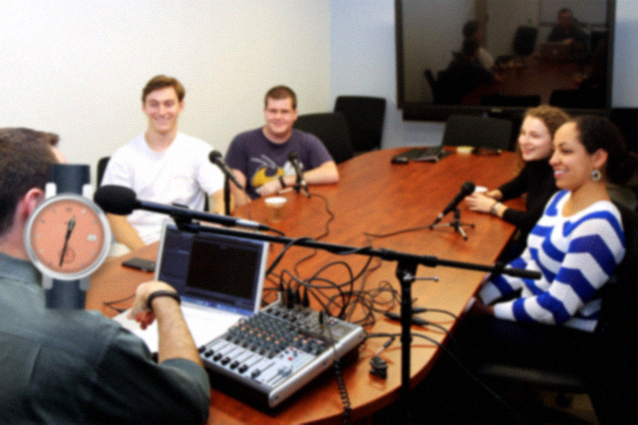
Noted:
12:32
